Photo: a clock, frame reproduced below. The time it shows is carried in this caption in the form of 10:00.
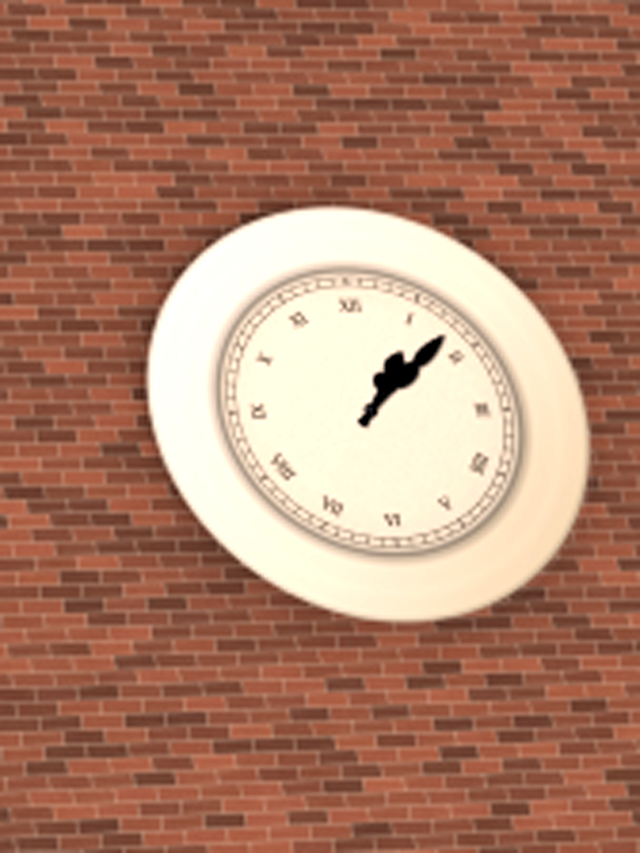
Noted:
1:08
